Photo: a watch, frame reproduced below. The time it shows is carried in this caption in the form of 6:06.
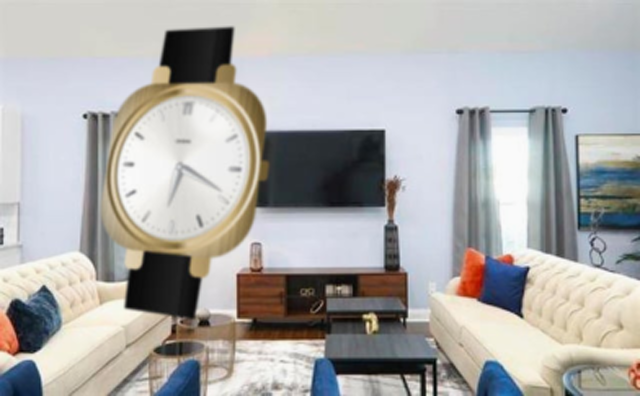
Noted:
6:19
